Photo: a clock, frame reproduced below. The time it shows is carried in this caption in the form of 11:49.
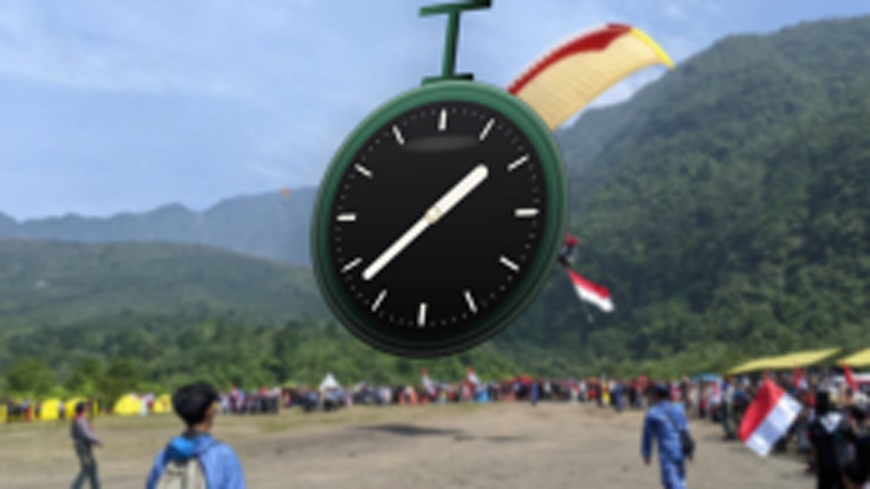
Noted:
1:38
